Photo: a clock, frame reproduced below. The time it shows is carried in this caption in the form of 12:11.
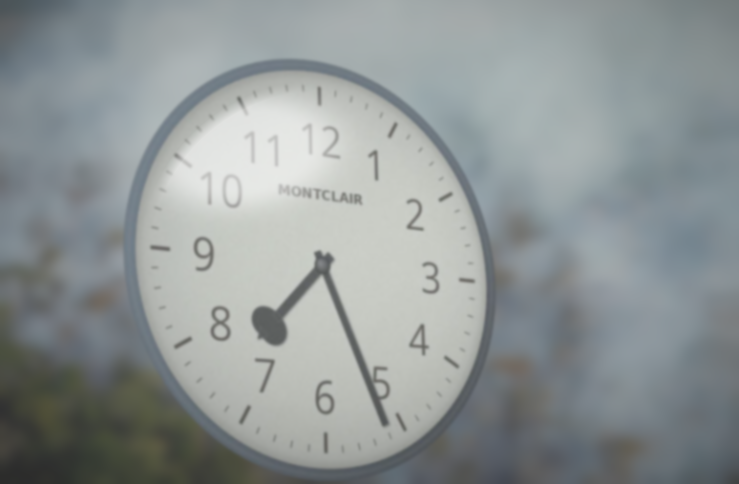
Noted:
7:26
